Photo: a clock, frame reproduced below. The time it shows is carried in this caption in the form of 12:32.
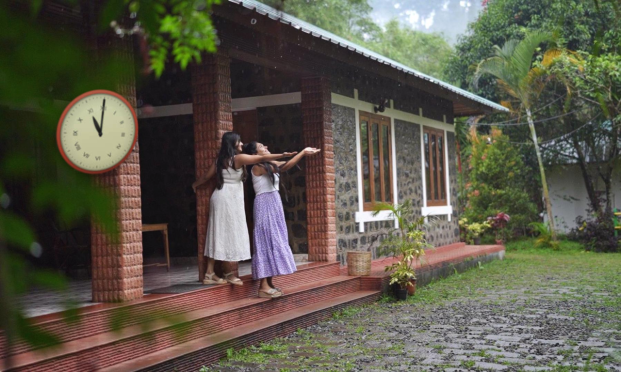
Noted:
11:00
